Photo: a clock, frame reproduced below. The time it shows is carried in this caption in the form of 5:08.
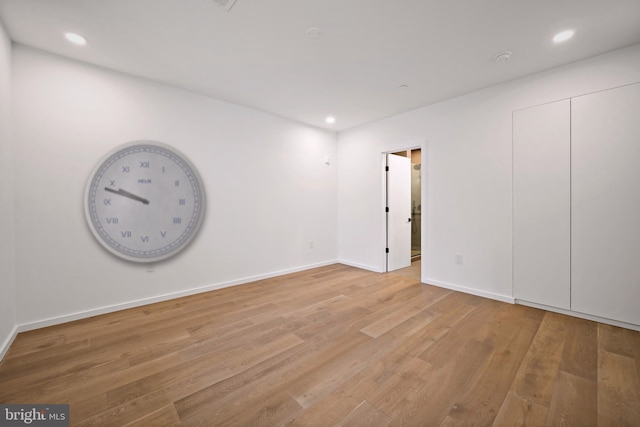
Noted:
9:48
